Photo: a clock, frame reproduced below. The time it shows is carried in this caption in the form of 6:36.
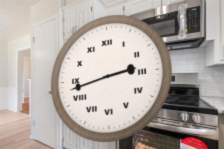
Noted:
2:43
